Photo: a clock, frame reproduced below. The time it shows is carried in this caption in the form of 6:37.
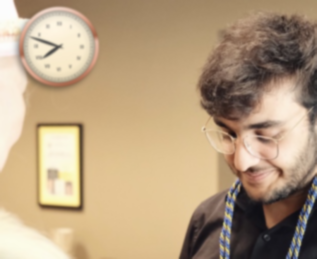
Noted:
7:48
